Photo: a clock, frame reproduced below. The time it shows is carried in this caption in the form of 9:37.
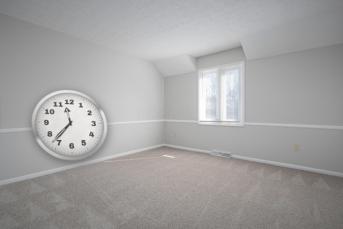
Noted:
11:37
